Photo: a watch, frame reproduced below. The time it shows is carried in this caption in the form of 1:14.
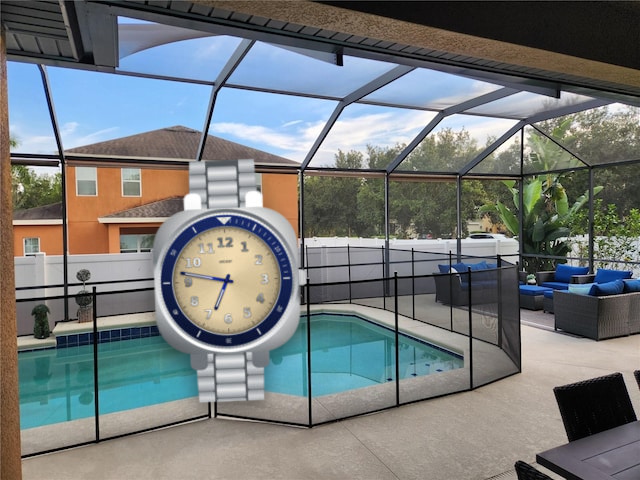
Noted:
6:47
